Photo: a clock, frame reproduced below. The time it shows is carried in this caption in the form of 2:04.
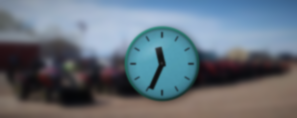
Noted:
11:34
